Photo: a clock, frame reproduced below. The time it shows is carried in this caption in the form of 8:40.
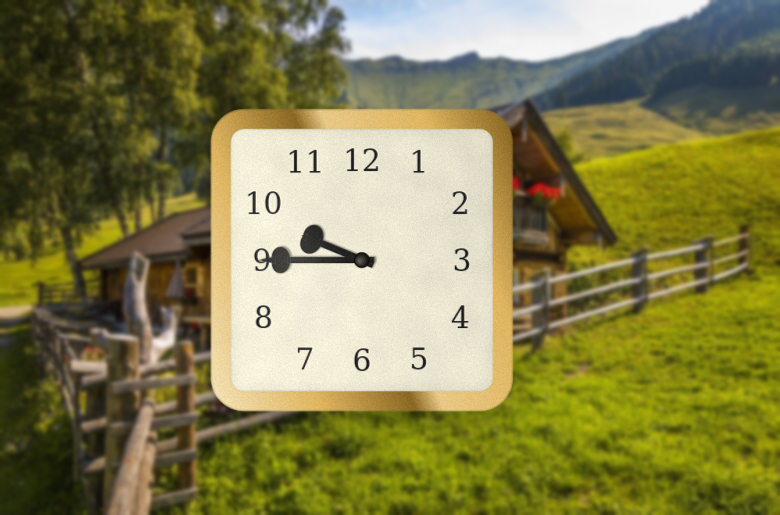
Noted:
9:45
